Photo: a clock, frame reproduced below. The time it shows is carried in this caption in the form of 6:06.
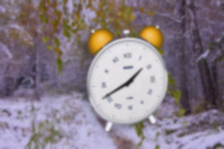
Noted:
1:41
